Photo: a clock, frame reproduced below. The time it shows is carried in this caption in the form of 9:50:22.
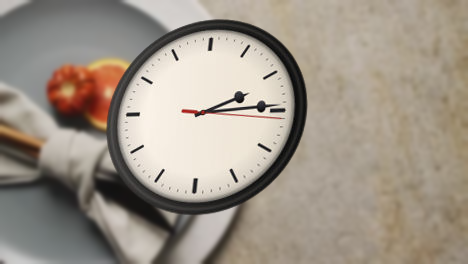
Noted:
2:14:16
